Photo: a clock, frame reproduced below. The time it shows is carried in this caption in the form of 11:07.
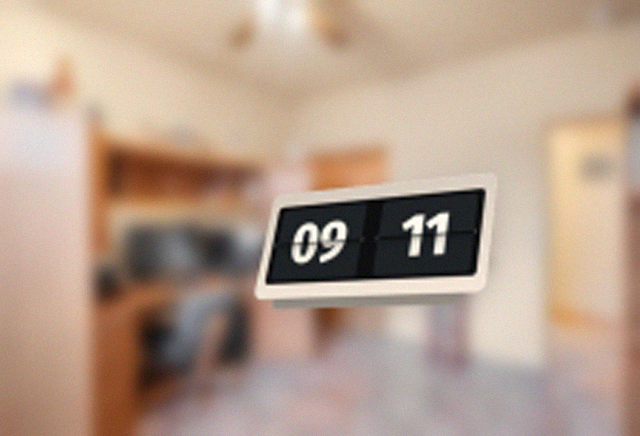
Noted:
9:11
